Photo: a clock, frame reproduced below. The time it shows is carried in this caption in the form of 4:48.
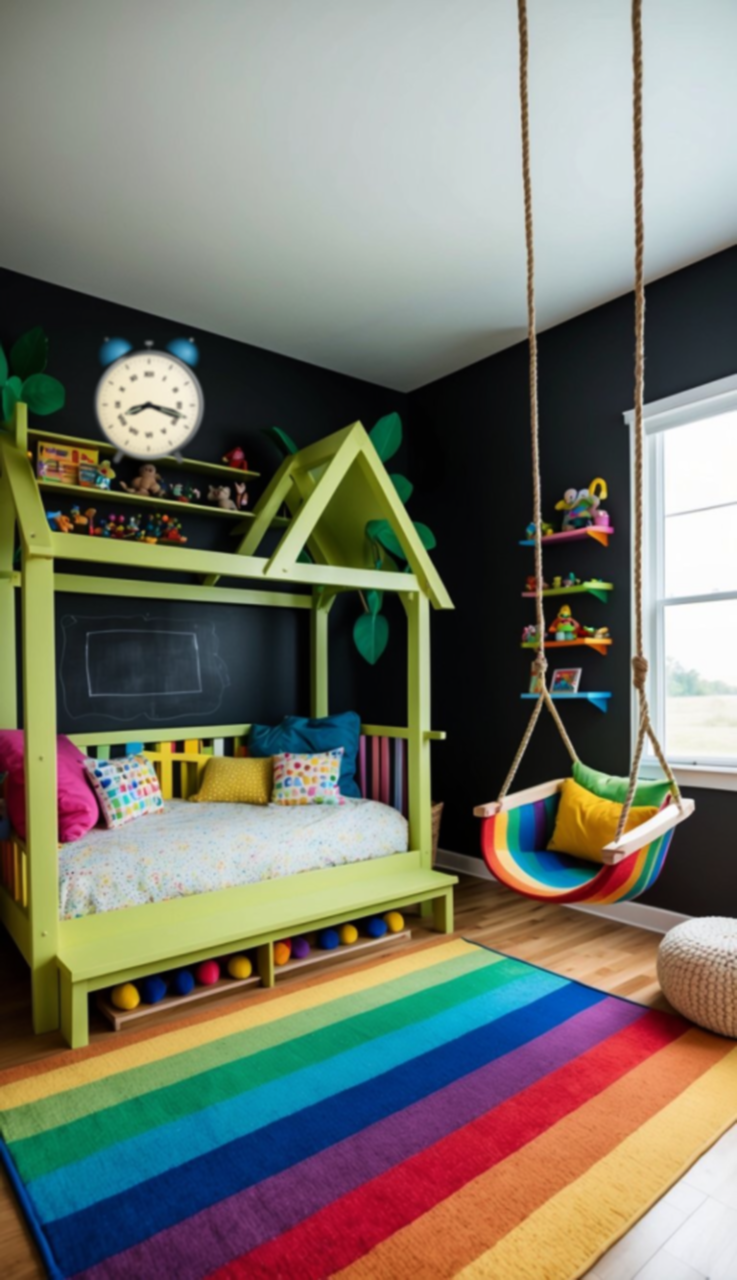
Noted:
8:18
